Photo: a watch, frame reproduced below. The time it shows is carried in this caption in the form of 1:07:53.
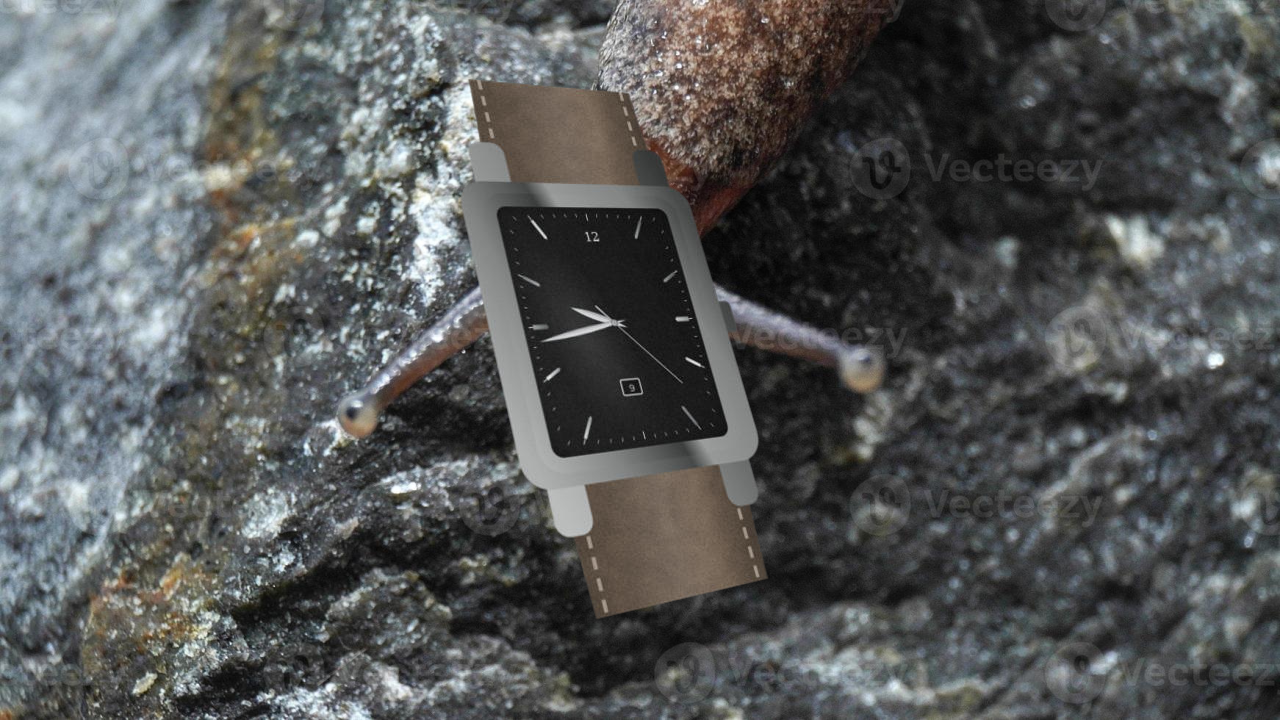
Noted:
9:43:23
